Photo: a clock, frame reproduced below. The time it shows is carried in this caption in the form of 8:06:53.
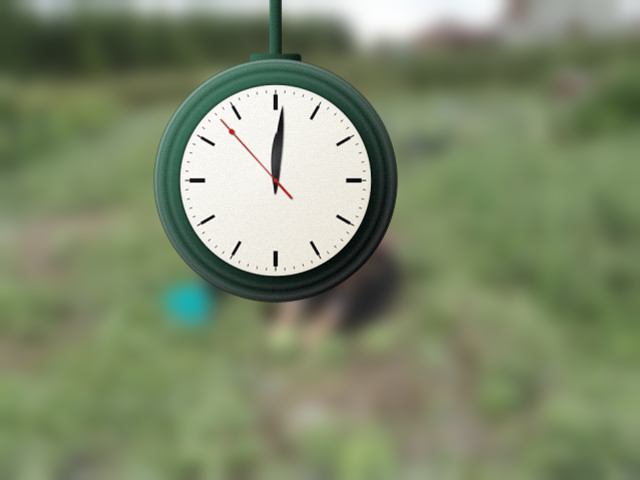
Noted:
12:00:53
